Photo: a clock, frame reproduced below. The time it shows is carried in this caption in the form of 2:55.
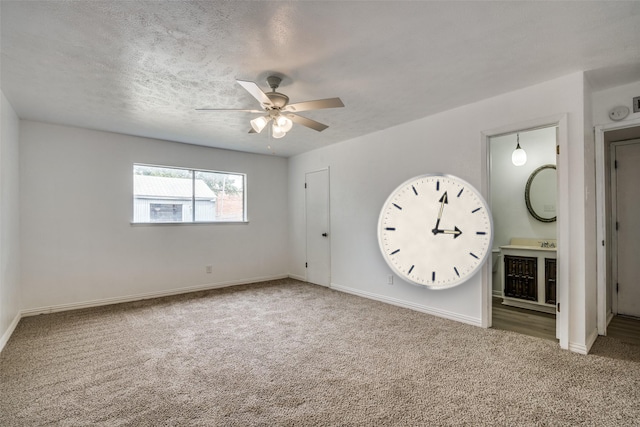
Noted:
3:02
